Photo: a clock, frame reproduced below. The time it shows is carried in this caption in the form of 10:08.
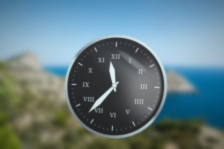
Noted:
11:37
